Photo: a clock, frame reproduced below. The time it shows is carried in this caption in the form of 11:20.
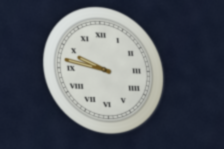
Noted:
9:47
